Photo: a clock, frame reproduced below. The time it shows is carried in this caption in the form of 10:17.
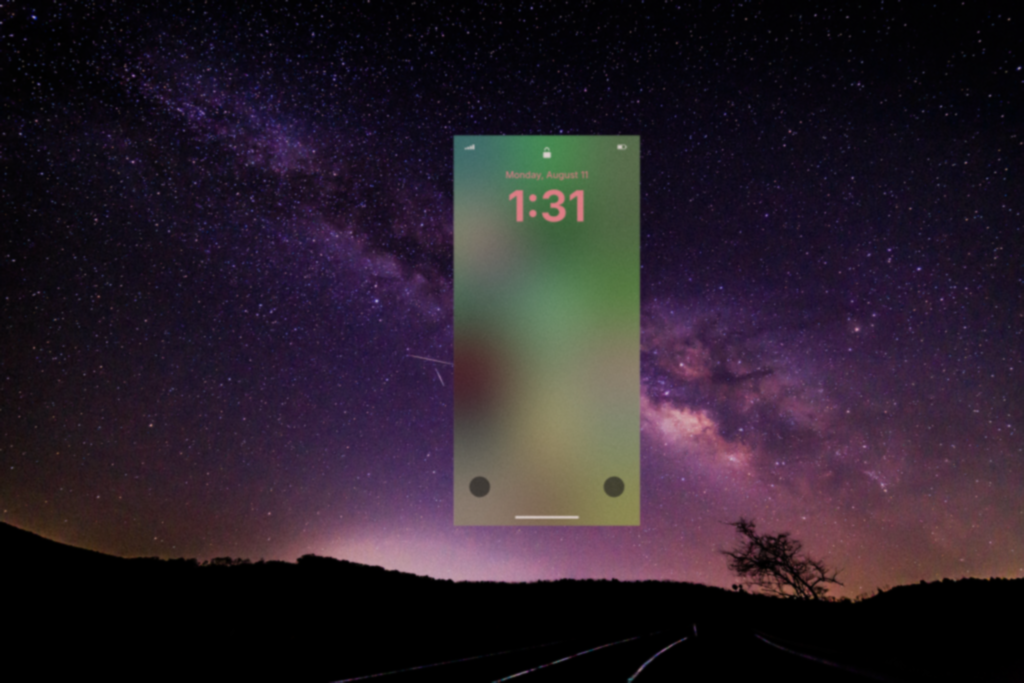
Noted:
1:31
